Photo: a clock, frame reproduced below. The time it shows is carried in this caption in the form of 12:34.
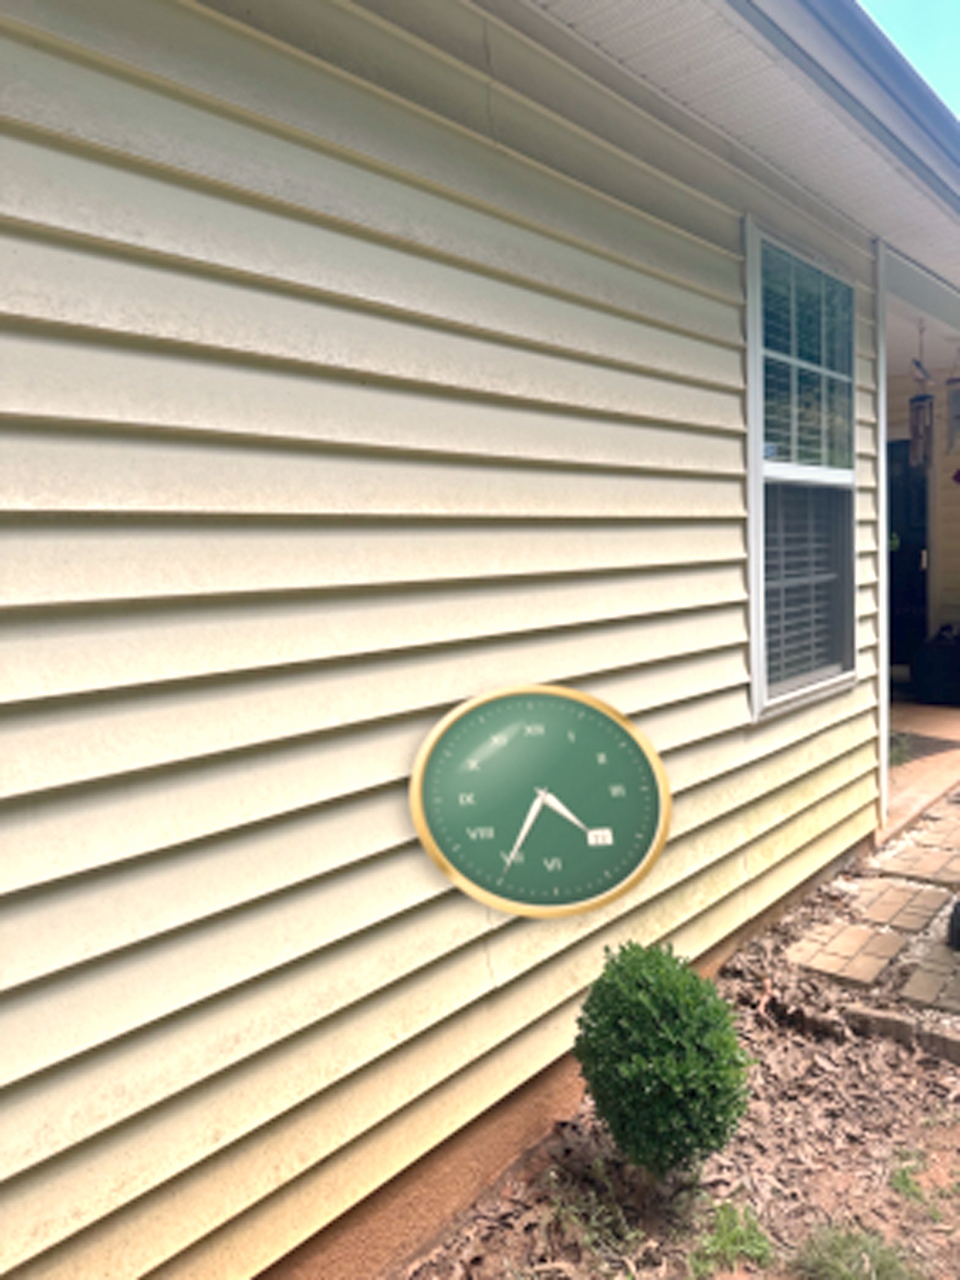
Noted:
4:35
